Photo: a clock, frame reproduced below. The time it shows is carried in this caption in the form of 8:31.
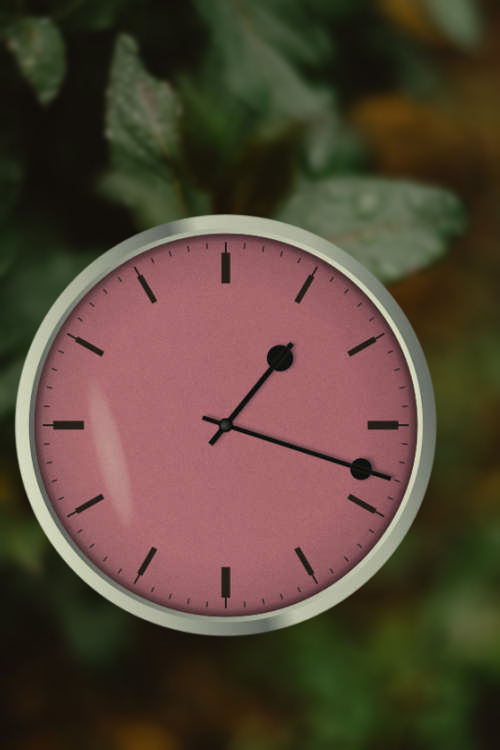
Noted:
1:18
